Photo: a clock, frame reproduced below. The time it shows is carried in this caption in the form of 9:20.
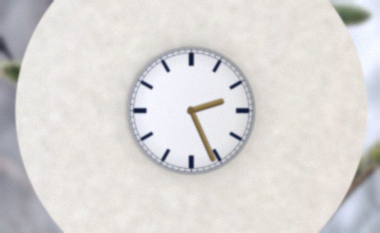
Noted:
2:26
